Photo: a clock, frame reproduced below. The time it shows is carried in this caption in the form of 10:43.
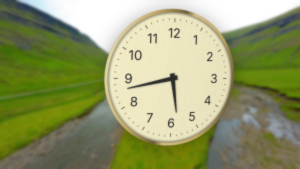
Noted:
5:43
